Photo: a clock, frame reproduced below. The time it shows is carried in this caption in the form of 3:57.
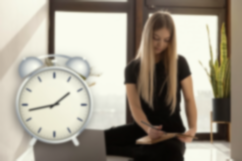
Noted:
1:43
